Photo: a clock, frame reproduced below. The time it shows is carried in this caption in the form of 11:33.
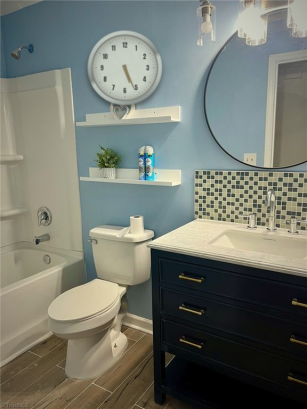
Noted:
5:26
